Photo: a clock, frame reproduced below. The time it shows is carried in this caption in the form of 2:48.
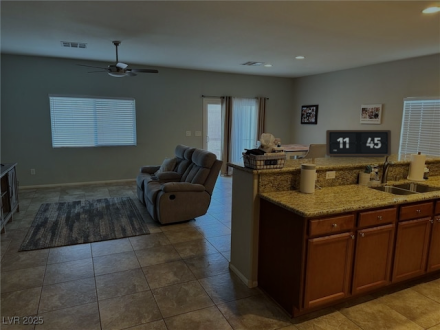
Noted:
11:45
